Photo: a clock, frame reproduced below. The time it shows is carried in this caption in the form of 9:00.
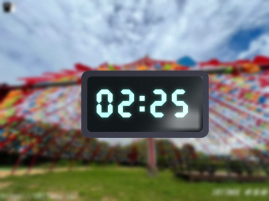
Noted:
2:25
